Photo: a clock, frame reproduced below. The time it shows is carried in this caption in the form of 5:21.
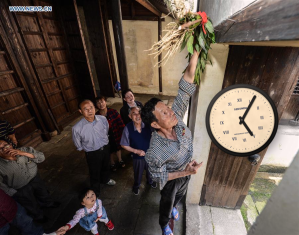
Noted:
5:06
